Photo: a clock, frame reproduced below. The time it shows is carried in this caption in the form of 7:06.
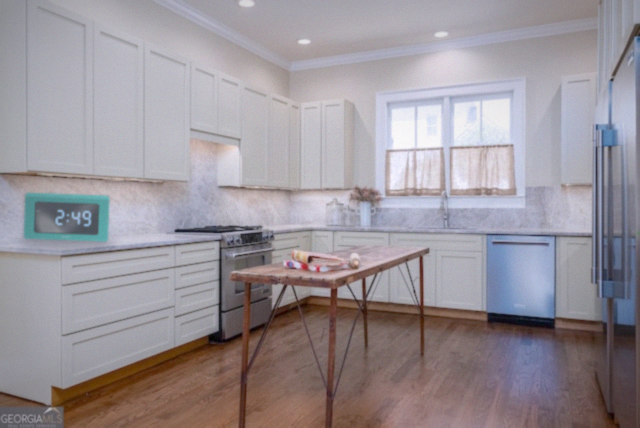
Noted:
2:49
